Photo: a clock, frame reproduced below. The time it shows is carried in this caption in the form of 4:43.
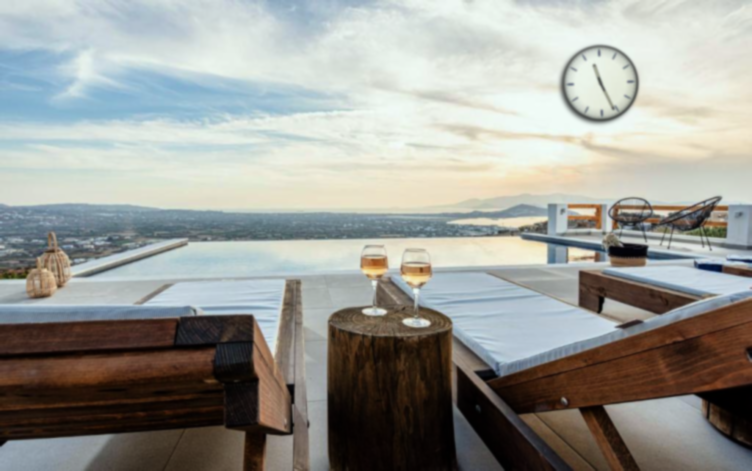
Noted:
11:26
